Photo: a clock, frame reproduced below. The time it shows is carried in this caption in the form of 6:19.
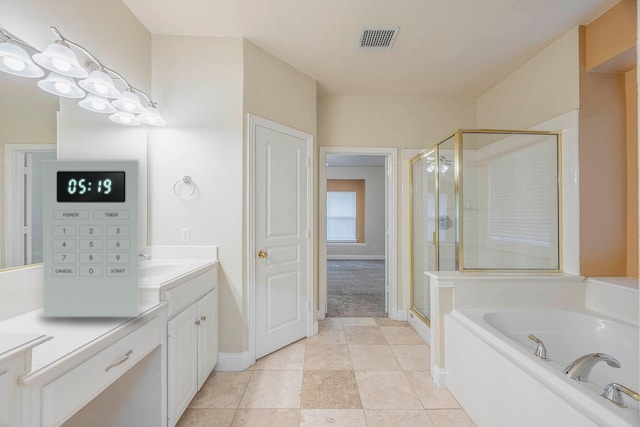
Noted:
5:19
